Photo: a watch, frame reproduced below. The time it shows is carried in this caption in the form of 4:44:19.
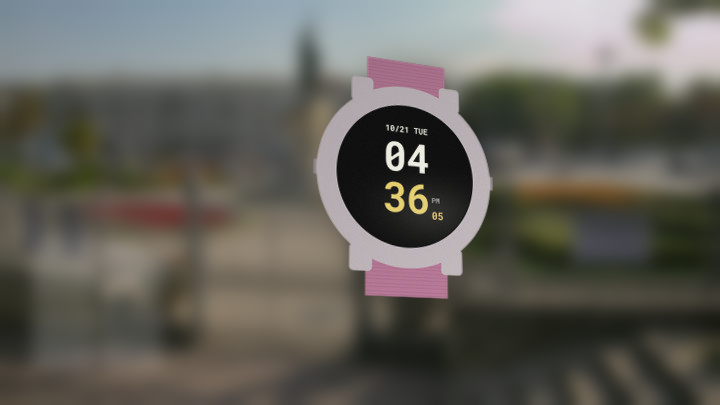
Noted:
4:36:05
